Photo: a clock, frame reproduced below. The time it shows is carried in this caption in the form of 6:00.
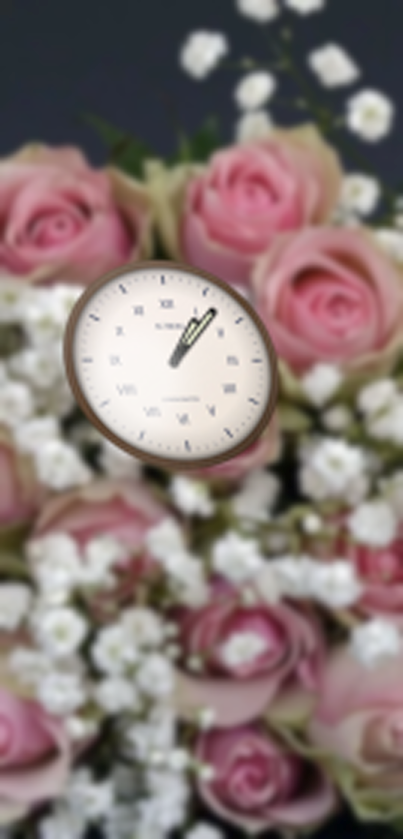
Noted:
1:07
